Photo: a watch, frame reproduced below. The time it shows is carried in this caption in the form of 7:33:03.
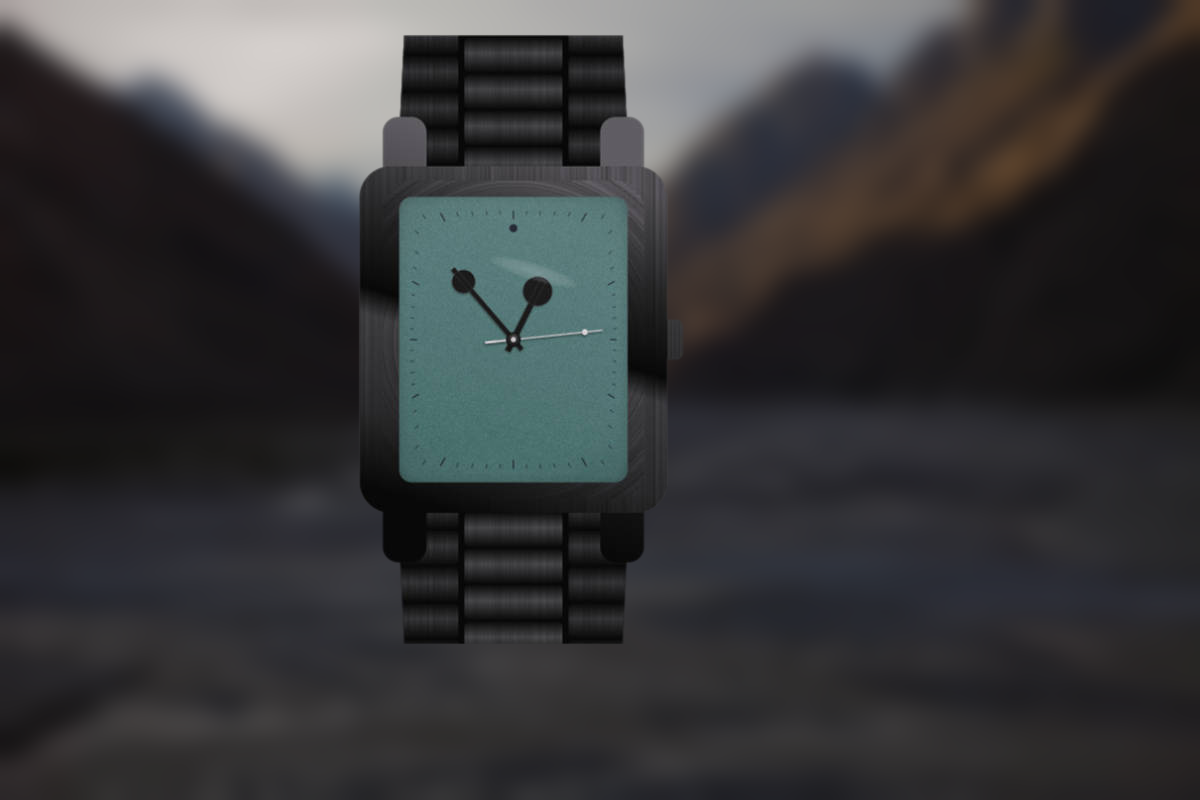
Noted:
12:53:14
